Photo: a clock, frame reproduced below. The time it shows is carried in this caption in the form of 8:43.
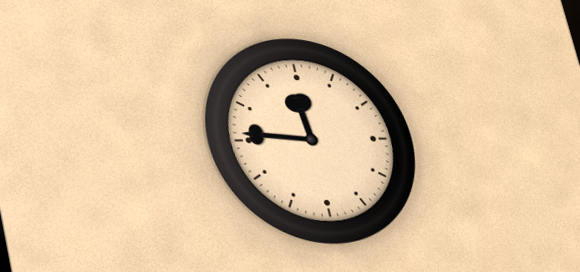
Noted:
11:46
